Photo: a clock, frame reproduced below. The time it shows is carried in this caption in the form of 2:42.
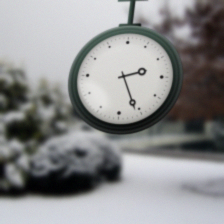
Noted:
2:26
